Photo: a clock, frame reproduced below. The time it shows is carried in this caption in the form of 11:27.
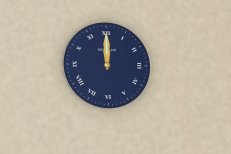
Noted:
12:00
